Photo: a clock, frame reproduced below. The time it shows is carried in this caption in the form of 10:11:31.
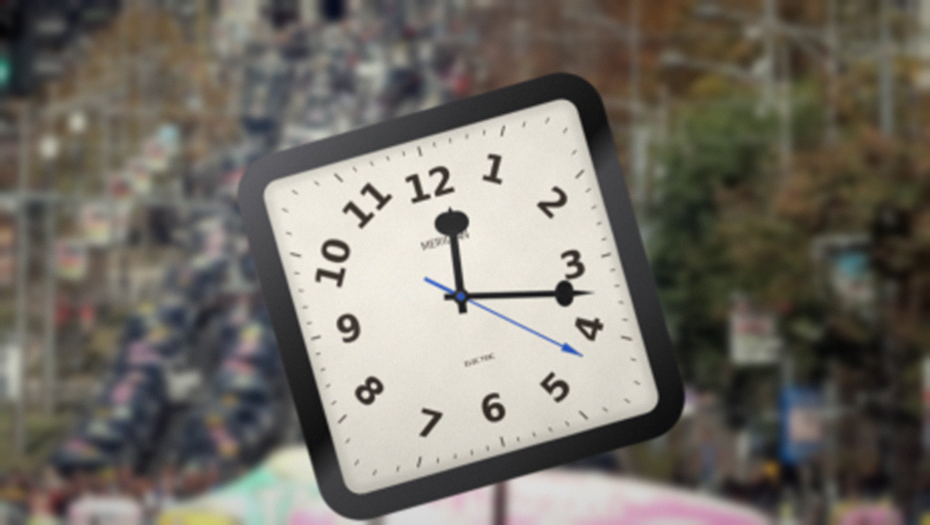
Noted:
12:17:22
